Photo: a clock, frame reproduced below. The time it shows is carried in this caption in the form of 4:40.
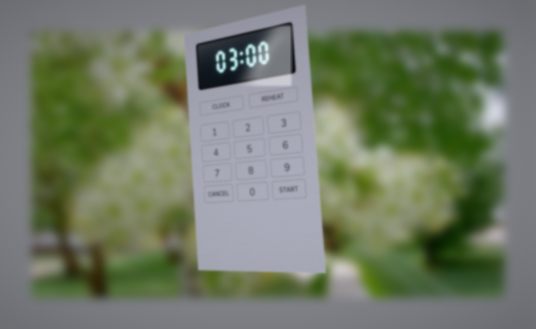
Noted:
3:00
